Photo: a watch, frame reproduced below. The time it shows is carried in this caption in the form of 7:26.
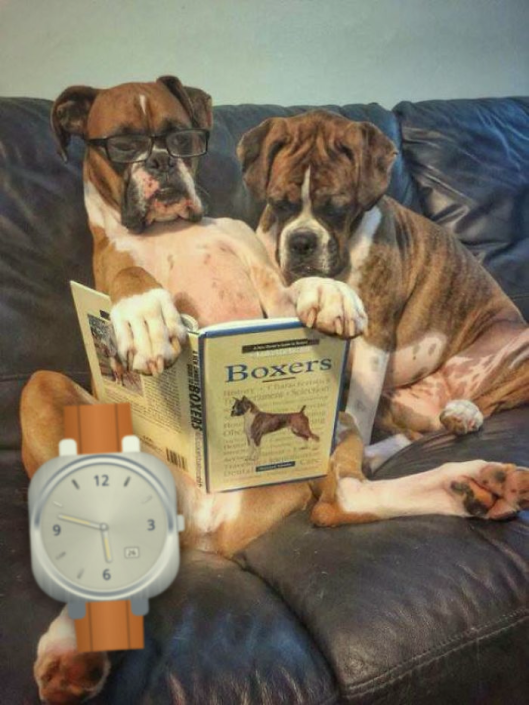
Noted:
5:48
